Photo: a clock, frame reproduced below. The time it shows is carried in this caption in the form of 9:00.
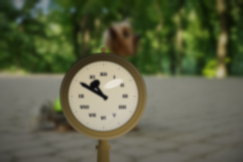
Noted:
10:50
